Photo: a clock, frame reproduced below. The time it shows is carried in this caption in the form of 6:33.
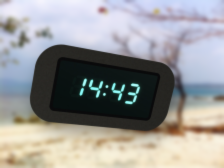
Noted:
14:43
